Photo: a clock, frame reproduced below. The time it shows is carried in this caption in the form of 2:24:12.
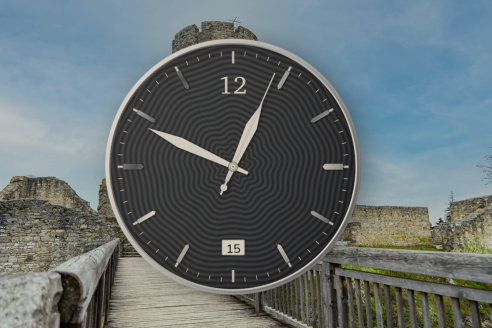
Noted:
12:49:04
